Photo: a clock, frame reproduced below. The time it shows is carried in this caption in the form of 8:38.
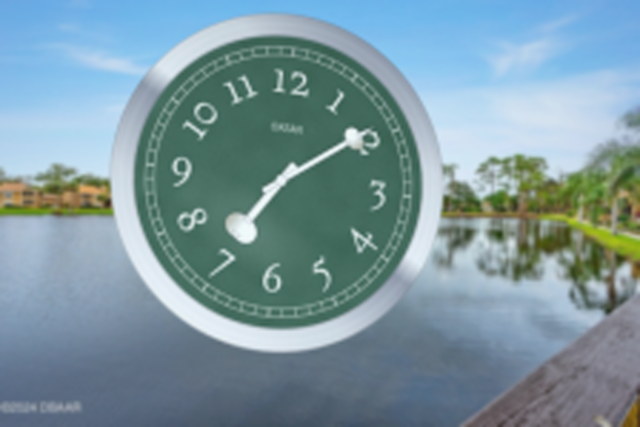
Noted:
7:09
